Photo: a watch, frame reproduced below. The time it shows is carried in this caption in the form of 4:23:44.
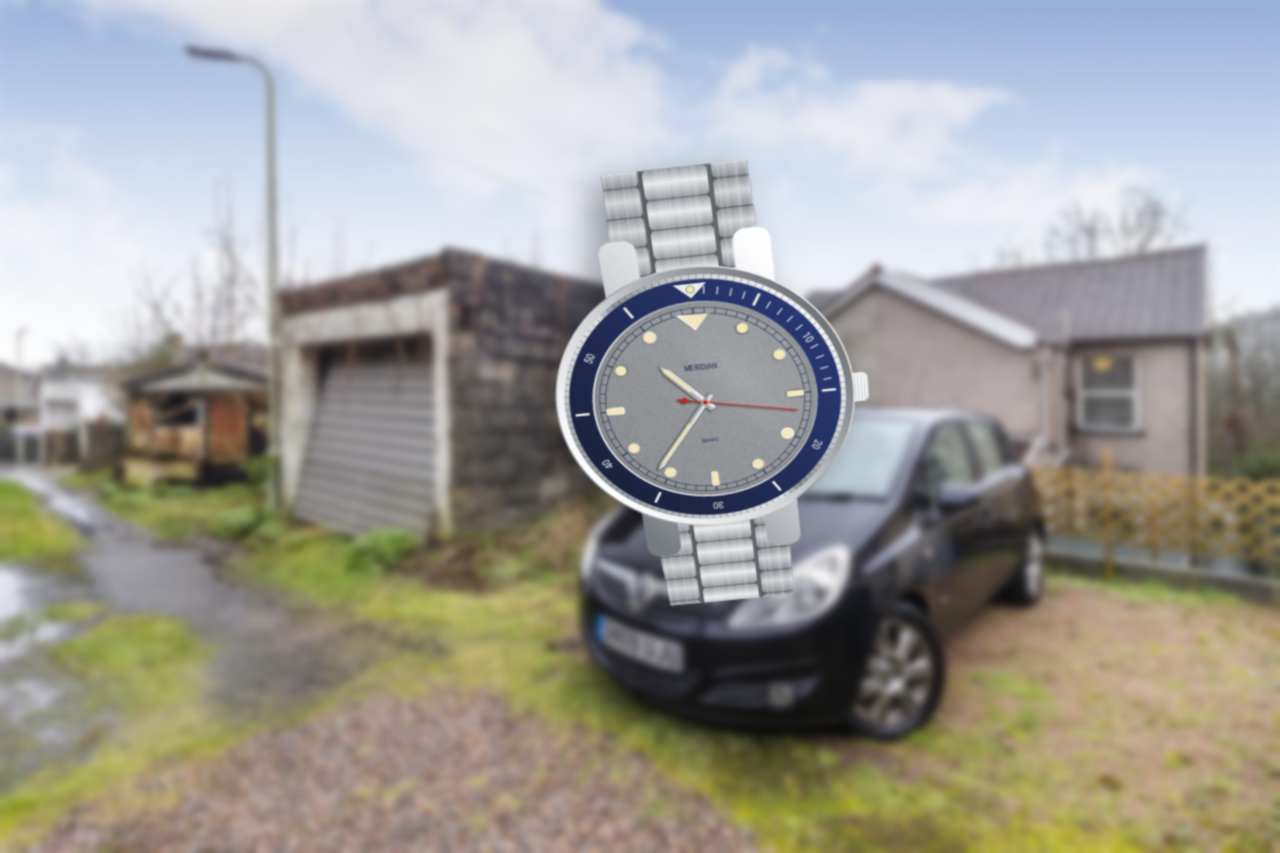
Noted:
10:36:17
